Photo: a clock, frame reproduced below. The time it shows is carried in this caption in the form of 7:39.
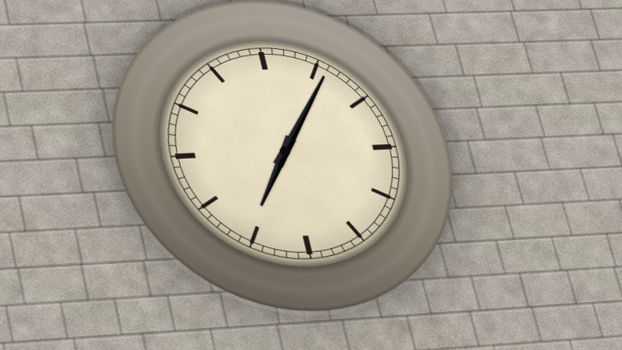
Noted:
7:06
